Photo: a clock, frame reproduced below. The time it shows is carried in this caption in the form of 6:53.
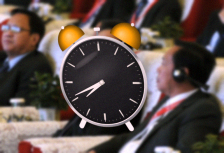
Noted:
7:41
